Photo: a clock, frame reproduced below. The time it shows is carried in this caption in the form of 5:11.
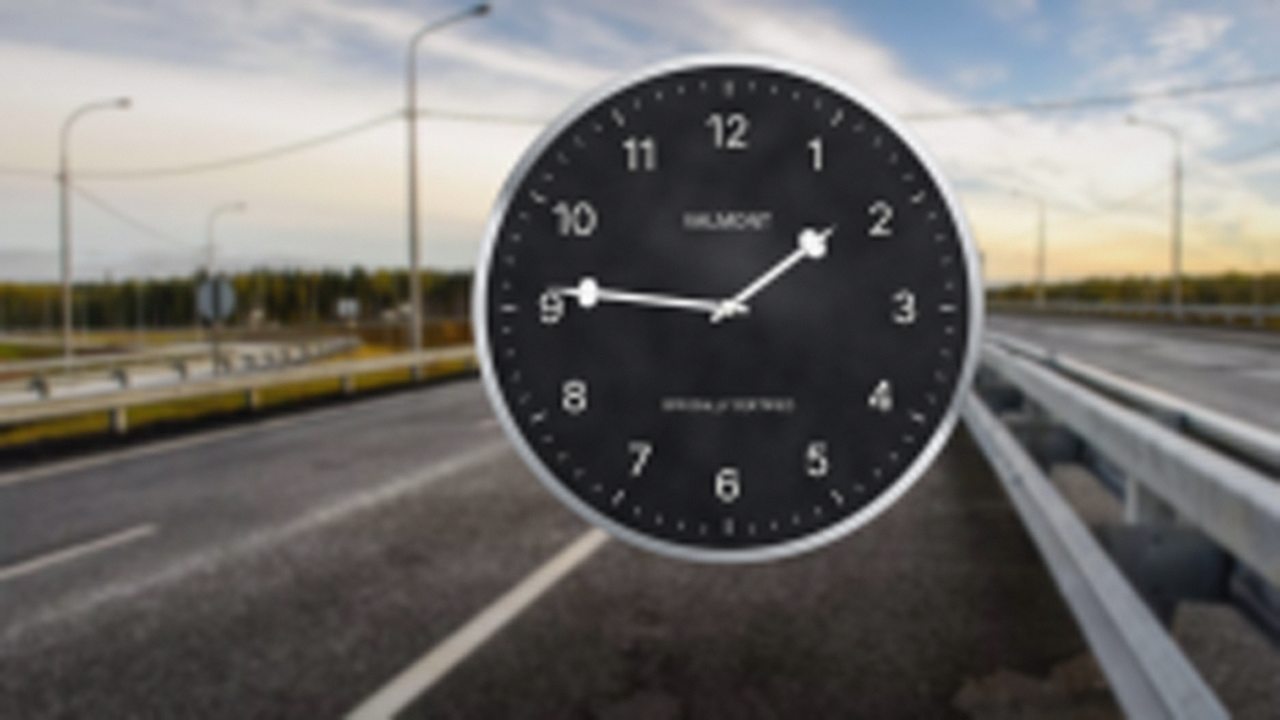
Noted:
1:46
